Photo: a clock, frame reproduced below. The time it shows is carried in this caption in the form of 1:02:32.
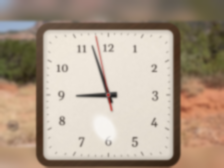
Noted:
8:56:58
